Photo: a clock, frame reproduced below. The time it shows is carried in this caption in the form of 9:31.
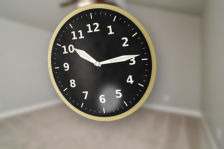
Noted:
10:14
